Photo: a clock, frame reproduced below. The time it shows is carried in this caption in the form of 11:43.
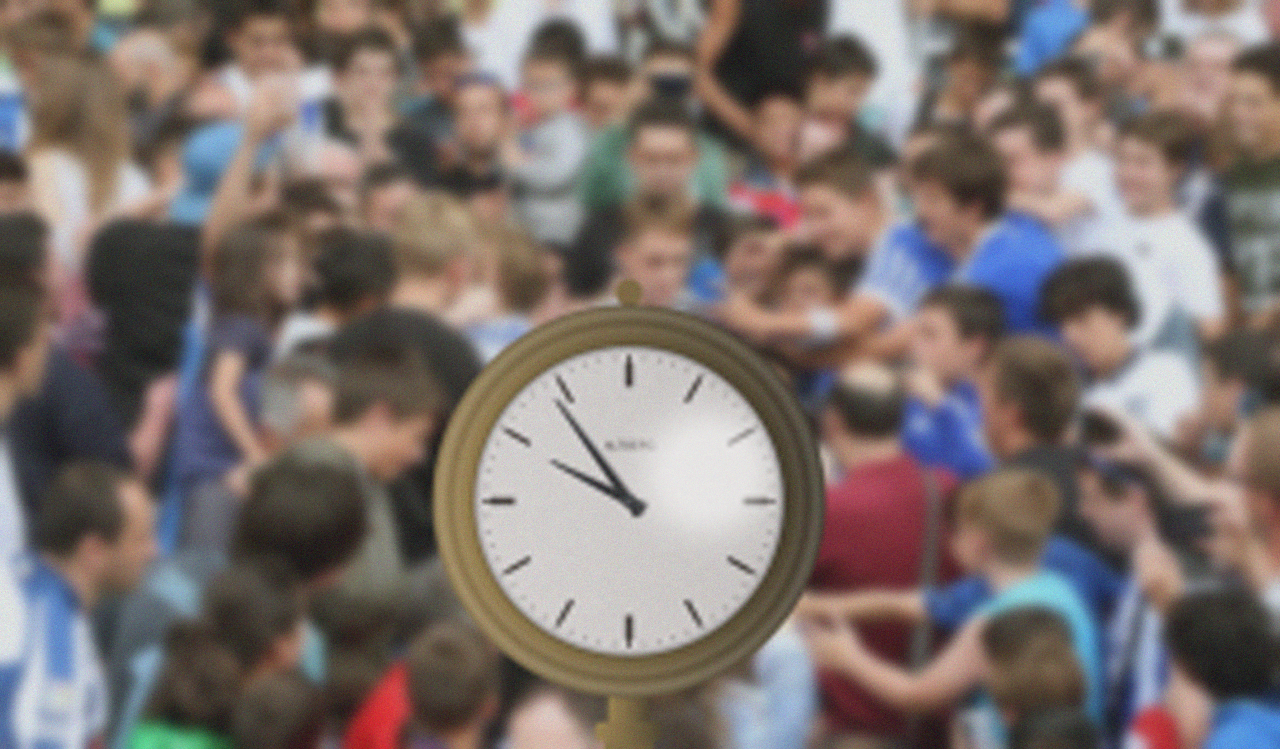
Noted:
9:54
